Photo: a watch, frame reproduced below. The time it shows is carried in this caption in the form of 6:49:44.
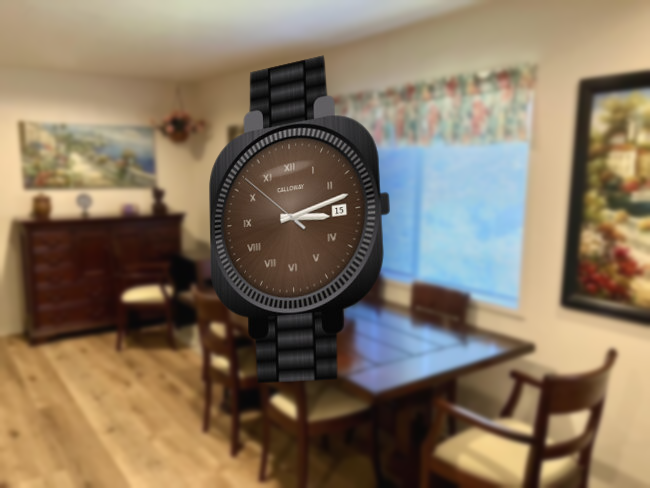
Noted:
3:12:52
